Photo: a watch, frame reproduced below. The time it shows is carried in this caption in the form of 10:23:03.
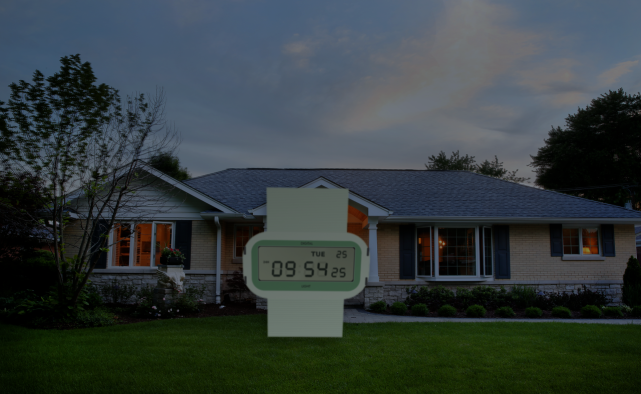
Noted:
9:54:25
